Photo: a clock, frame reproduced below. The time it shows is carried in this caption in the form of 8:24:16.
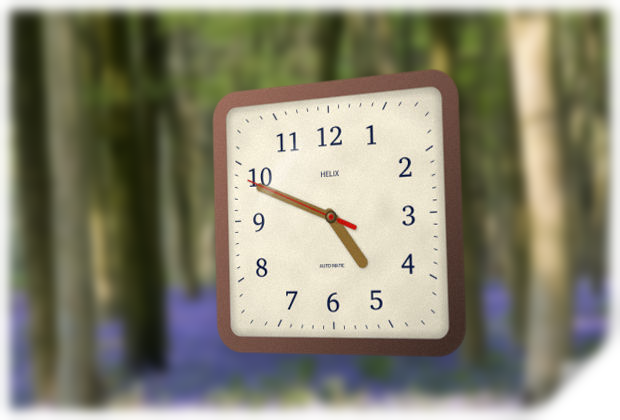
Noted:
4:48:49
